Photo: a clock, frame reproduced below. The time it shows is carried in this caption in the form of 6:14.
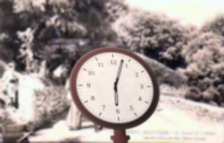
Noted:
6:03
